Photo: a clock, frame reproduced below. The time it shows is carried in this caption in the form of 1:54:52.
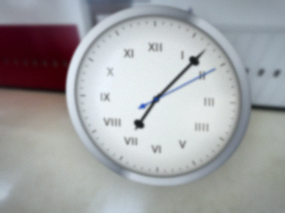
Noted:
7:07:10
